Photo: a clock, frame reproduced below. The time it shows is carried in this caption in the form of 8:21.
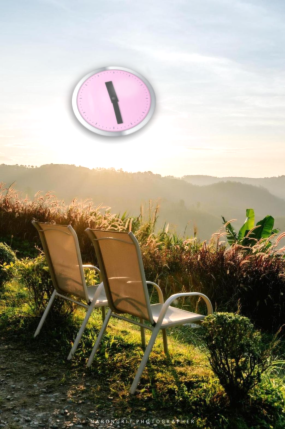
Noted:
11:28
